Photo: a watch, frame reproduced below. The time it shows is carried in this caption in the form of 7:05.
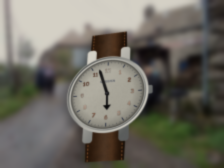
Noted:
5:57
